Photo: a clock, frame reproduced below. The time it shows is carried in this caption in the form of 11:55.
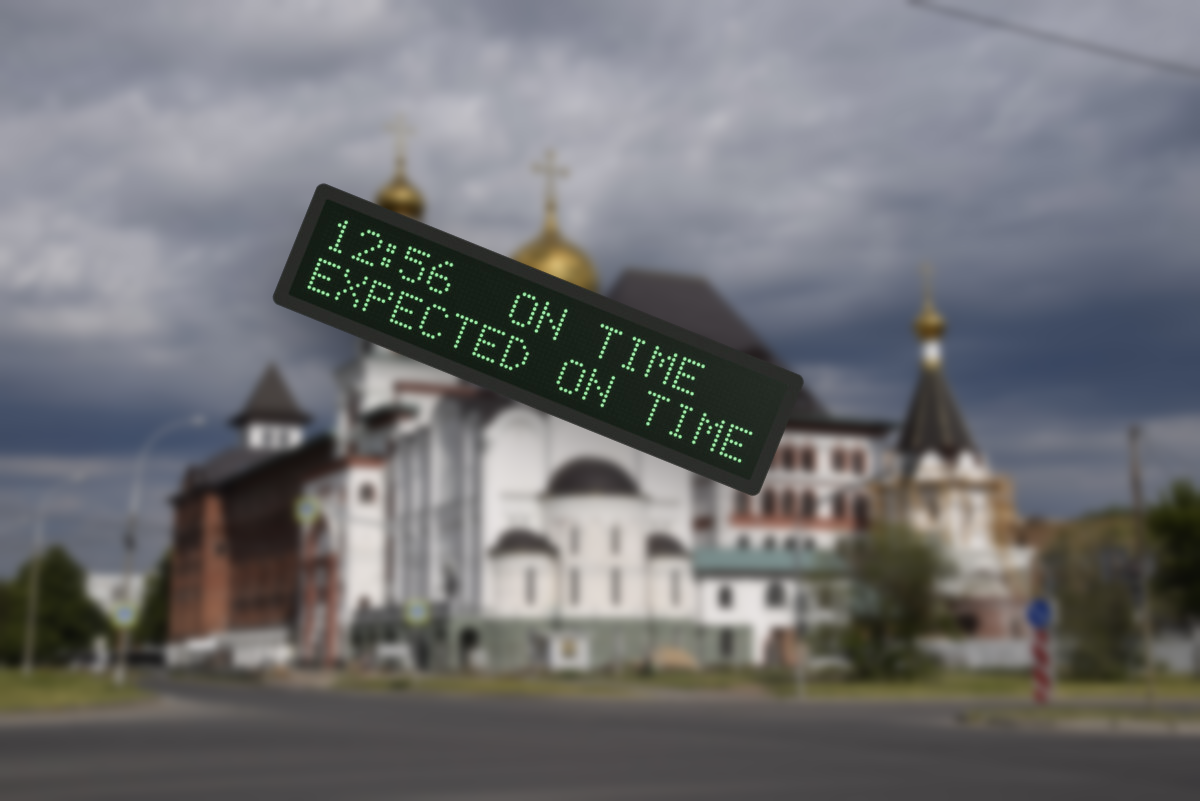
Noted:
12:56
